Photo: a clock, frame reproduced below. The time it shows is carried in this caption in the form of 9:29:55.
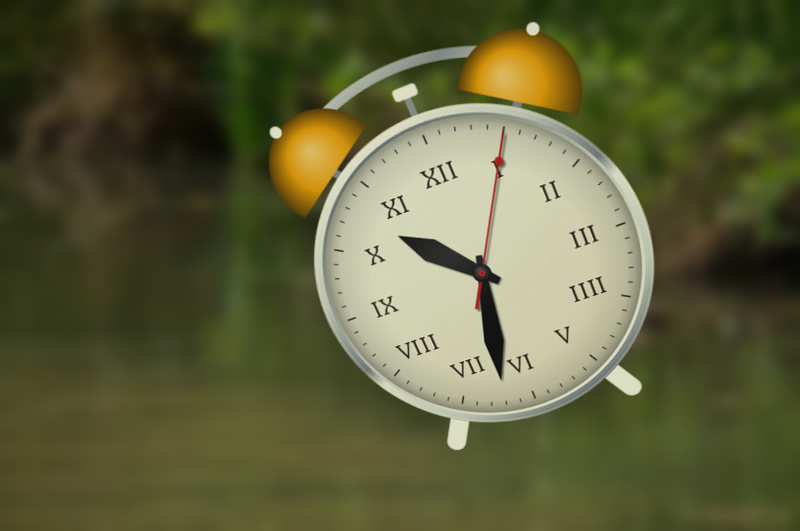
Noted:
10:32:05
